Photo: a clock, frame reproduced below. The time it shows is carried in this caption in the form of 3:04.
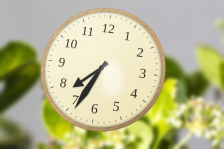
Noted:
7:34
